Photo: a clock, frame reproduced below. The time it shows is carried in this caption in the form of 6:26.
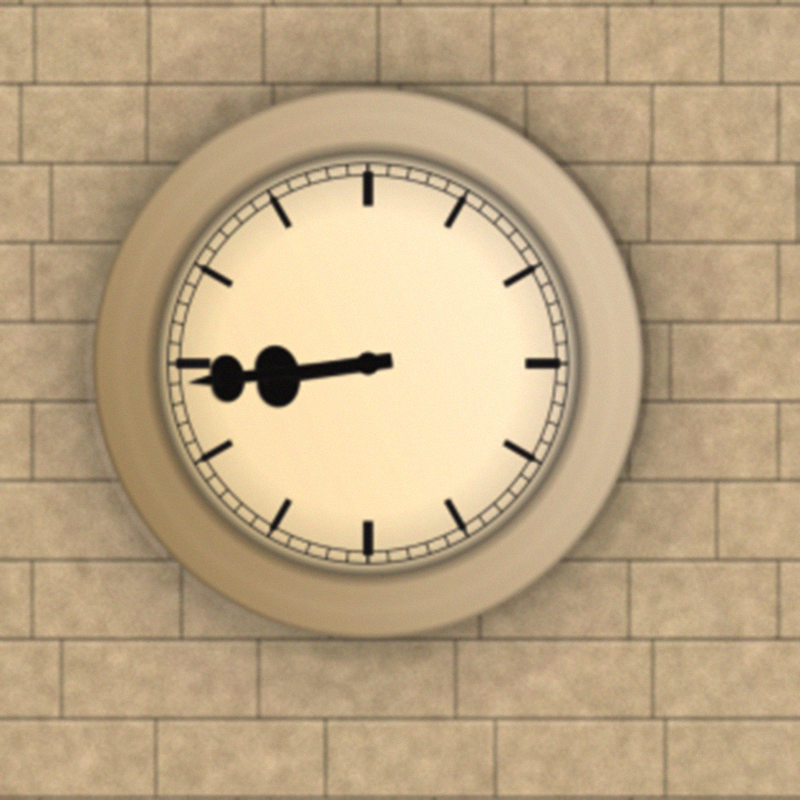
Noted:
8:44
